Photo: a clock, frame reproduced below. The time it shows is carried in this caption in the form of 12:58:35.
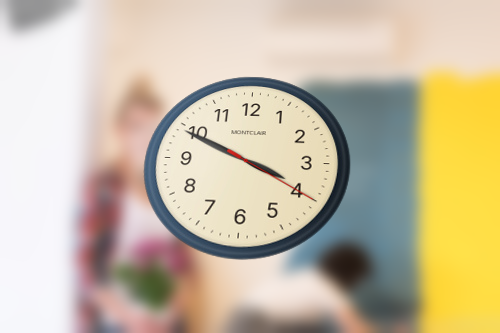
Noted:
3:49:20
